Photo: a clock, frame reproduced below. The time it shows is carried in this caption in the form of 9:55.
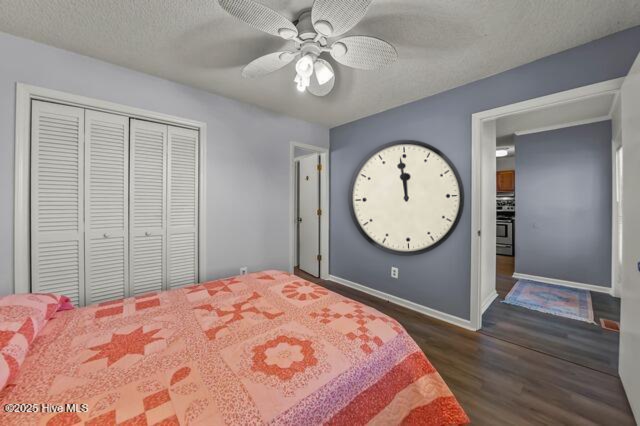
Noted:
11:59
